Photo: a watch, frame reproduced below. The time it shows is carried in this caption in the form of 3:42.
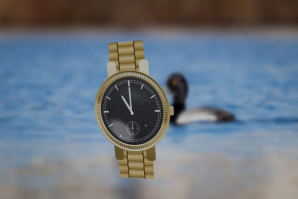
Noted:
11:00
